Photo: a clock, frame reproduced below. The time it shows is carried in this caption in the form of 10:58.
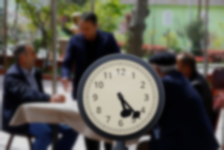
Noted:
5:23
